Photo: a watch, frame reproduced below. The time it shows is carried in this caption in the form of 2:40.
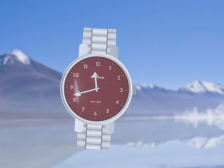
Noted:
11:42
